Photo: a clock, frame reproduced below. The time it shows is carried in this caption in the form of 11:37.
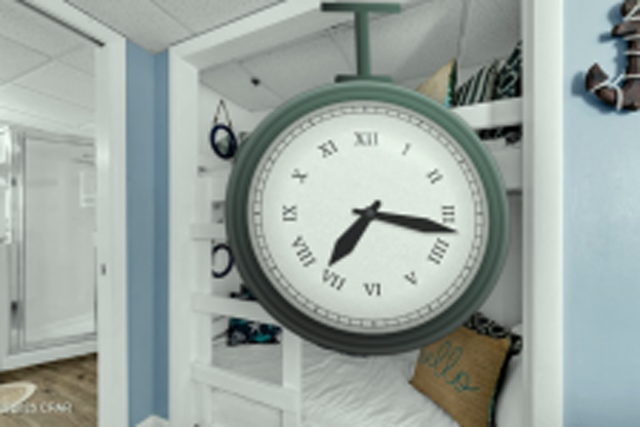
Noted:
7:17
